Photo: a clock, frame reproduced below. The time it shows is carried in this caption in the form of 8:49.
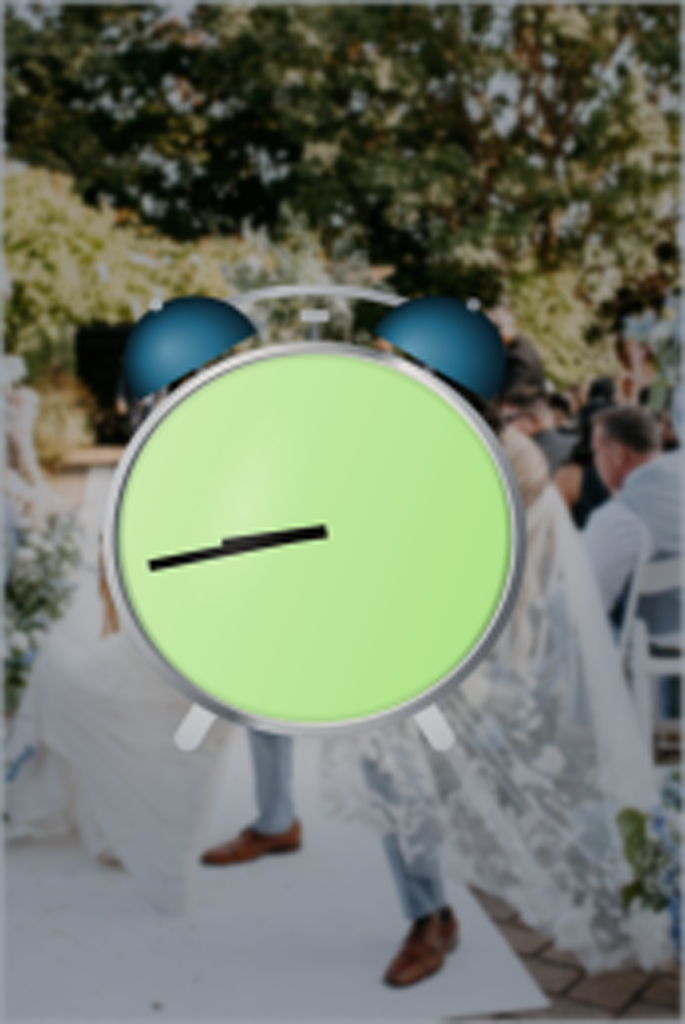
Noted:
8:43
